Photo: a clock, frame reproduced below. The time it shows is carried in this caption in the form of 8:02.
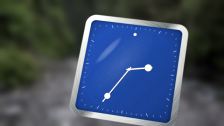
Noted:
2:35
